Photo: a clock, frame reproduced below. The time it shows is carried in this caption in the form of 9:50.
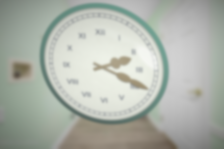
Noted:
2:19
